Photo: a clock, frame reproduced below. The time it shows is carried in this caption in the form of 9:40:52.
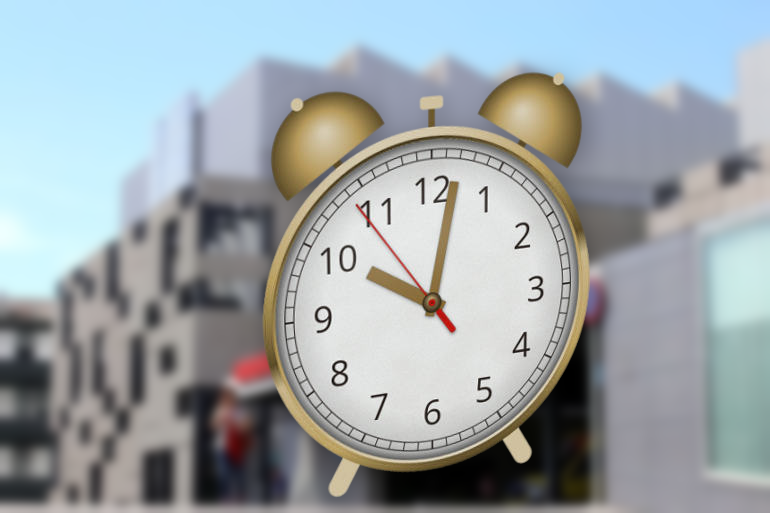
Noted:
10:01:54
